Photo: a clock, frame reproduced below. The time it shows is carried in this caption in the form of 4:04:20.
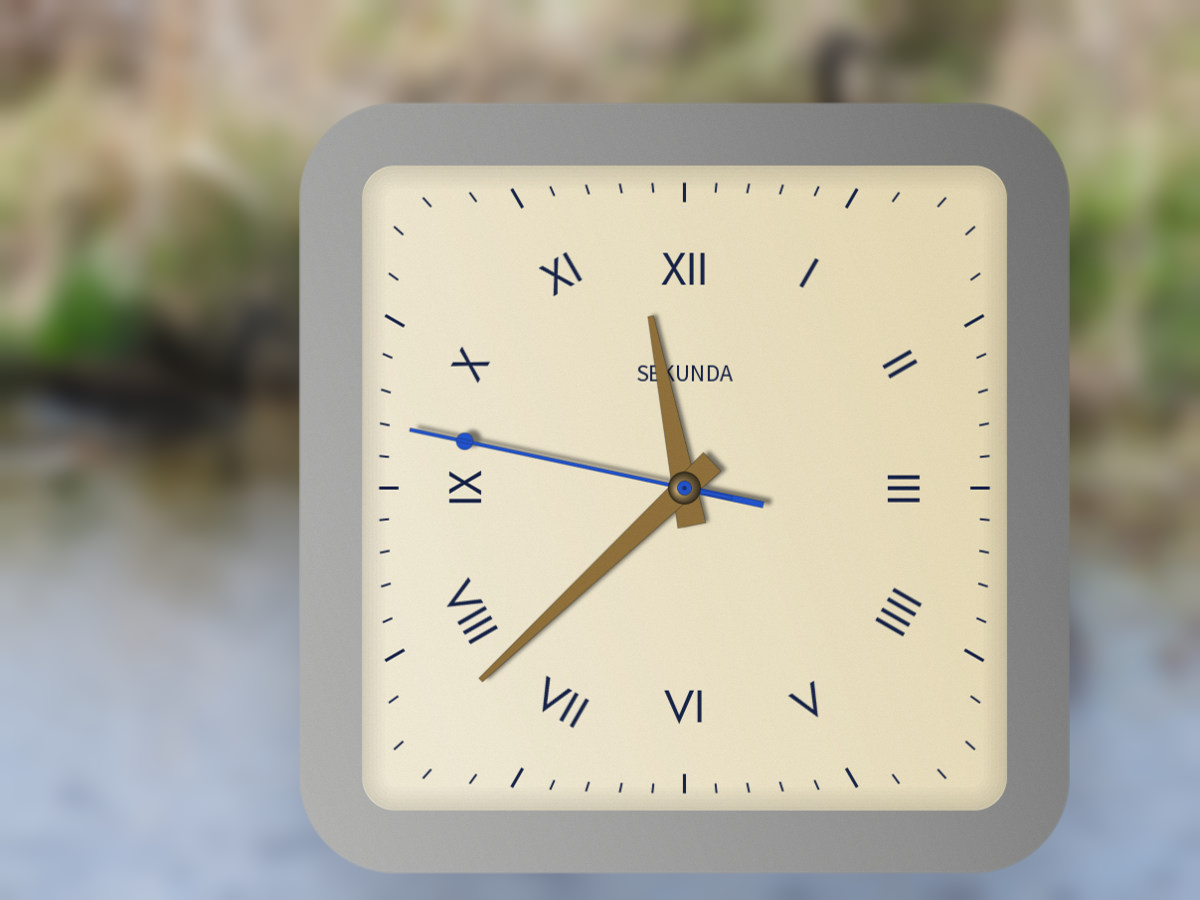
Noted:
11:37:47
